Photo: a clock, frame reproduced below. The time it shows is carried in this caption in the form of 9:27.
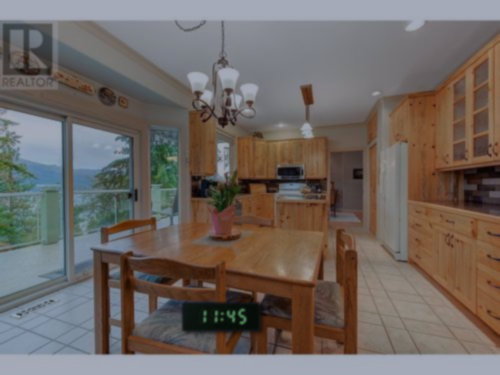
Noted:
11:45
